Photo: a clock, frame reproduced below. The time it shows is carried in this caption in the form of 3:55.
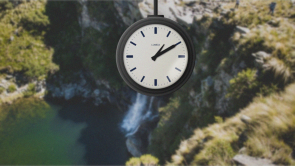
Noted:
1:10
